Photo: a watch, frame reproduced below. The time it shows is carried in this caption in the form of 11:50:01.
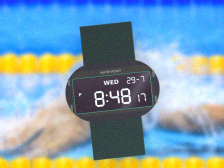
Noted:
8:48:17
